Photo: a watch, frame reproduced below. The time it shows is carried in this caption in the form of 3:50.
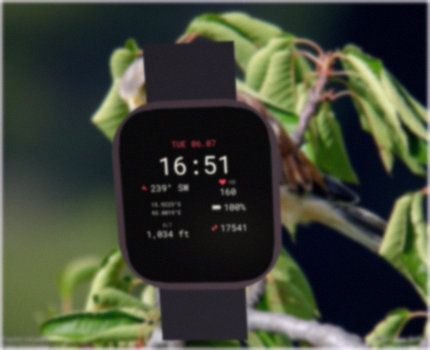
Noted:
16:51
